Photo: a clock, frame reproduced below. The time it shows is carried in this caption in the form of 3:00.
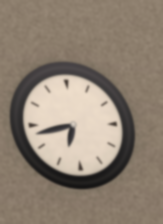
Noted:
6:43
